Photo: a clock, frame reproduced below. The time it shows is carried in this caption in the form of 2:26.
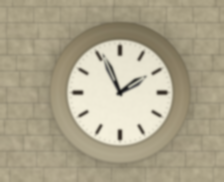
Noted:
1:56
